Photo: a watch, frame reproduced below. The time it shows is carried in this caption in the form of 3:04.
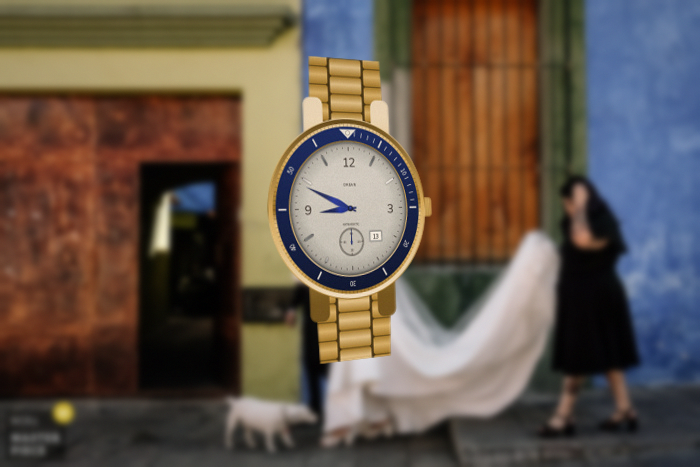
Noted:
8:49
